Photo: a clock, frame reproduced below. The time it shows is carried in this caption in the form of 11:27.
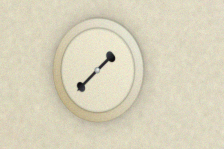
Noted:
1:38
